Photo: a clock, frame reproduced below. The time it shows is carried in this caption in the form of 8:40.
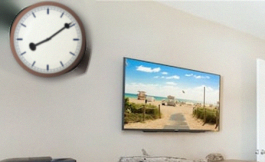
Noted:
8:09
